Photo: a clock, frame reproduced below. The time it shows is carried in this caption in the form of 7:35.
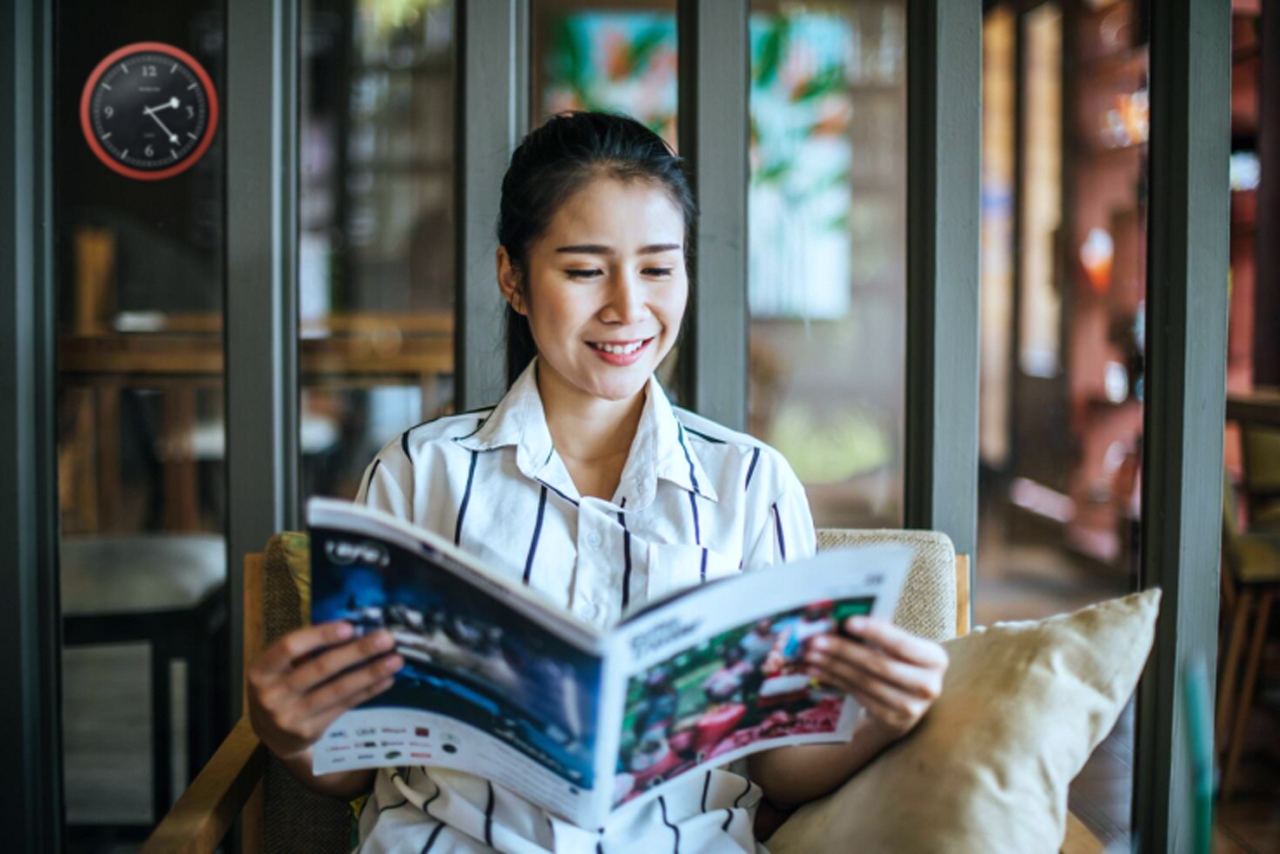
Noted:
2:23
